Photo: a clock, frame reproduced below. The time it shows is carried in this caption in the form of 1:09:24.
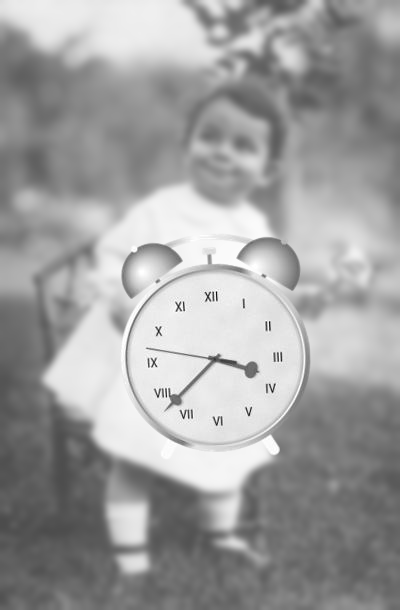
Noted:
3:37:47
